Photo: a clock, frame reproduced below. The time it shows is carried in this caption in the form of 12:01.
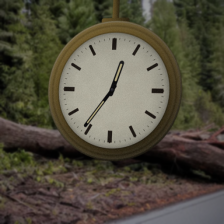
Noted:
12:36
